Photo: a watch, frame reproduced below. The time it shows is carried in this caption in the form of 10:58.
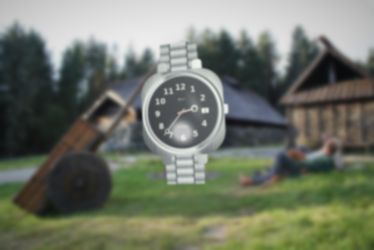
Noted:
2:37
